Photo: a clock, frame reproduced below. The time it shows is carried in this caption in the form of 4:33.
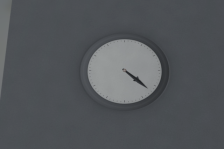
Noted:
4:22
